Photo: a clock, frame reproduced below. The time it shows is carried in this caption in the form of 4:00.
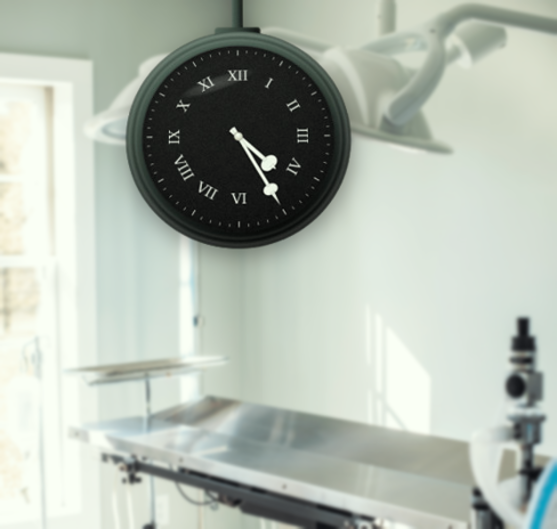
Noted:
4:25
